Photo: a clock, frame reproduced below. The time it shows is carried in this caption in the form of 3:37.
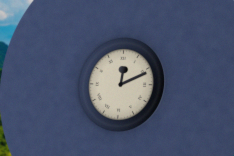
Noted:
12:11
